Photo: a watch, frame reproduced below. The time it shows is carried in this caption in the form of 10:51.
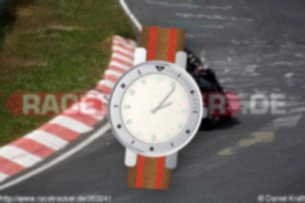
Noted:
2:06
